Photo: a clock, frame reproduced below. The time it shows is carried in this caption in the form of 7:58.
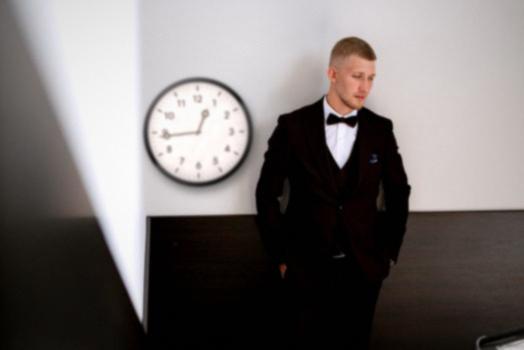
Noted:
12:44
